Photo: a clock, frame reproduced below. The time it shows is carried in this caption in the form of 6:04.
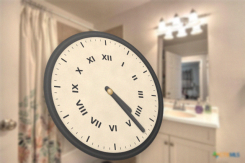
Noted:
4:23
